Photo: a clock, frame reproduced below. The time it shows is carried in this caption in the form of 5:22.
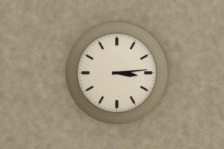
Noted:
3:14
